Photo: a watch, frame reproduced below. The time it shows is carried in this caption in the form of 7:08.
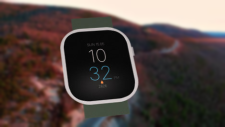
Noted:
10:32
